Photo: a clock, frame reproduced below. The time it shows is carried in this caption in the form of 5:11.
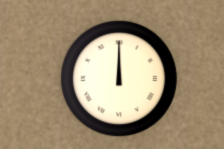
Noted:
12:00
